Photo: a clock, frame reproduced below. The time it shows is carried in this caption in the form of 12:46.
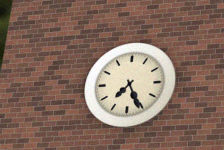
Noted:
7:26
